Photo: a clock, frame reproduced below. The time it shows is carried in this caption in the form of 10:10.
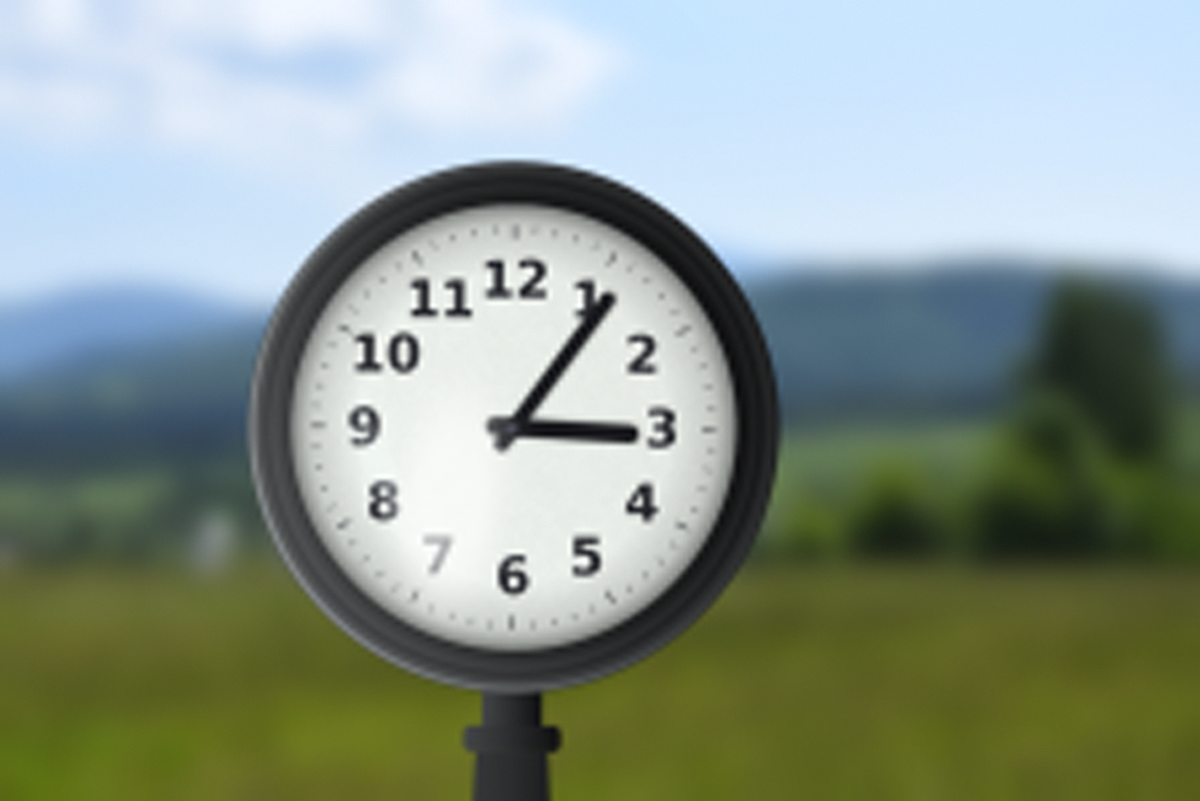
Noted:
3:06
